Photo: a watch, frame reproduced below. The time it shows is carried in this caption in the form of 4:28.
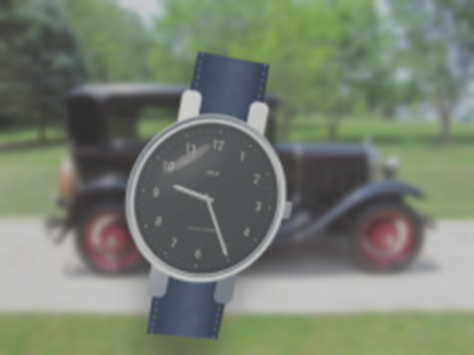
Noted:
9:25
